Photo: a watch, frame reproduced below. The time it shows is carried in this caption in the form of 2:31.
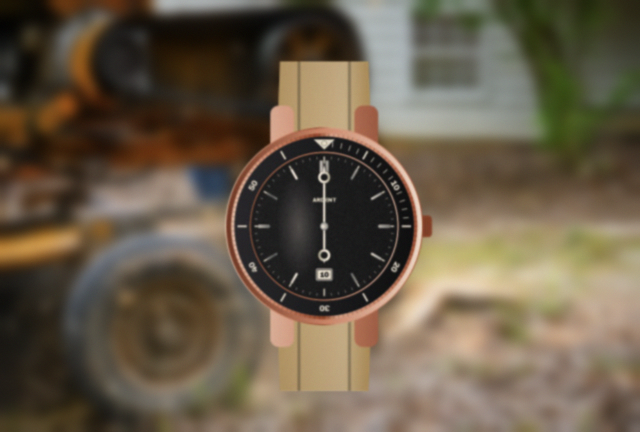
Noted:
6:00
